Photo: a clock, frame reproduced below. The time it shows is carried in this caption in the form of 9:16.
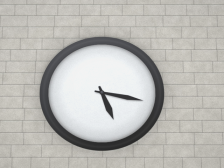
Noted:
5:17
